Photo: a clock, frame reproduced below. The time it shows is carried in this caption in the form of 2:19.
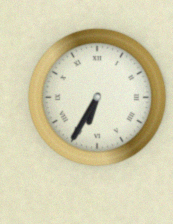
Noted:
6:35
